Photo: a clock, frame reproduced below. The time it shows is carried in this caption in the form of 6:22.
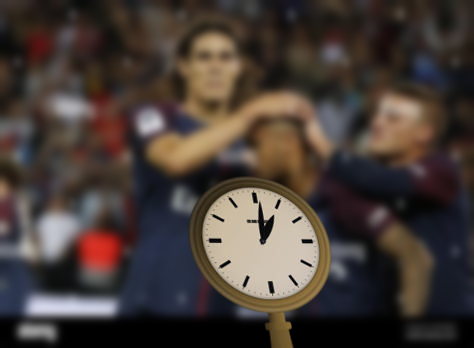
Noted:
1:01
